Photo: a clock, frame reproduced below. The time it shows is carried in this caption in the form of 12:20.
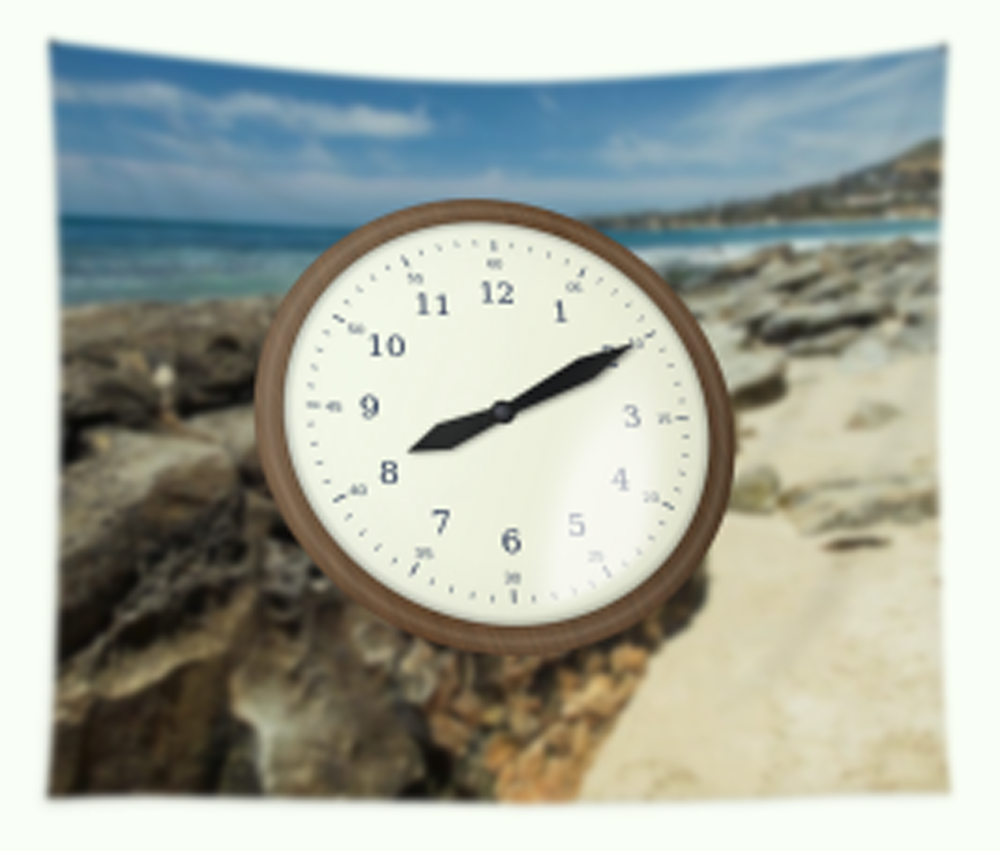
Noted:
8:10
